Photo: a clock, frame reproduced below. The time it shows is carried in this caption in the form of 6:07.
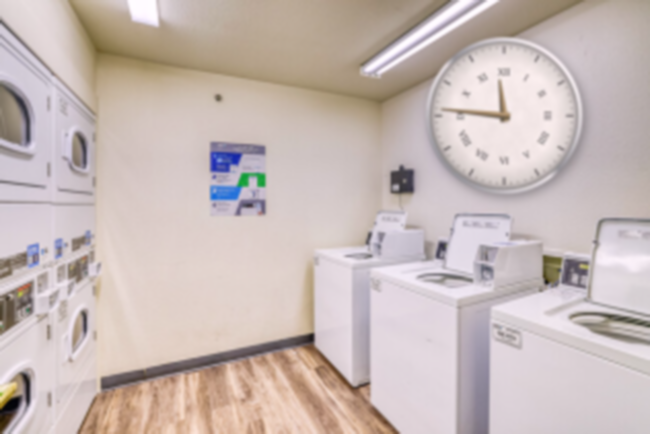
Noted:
11:46
